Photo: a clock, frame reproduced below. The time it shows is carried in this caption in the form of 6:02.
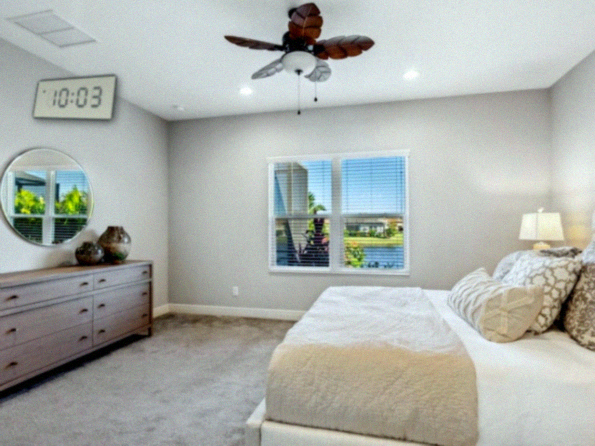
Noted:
10:03
